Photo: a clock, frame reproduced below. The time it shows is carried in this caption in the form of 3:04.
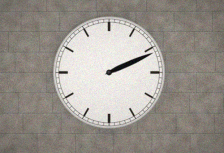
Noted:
2:11
